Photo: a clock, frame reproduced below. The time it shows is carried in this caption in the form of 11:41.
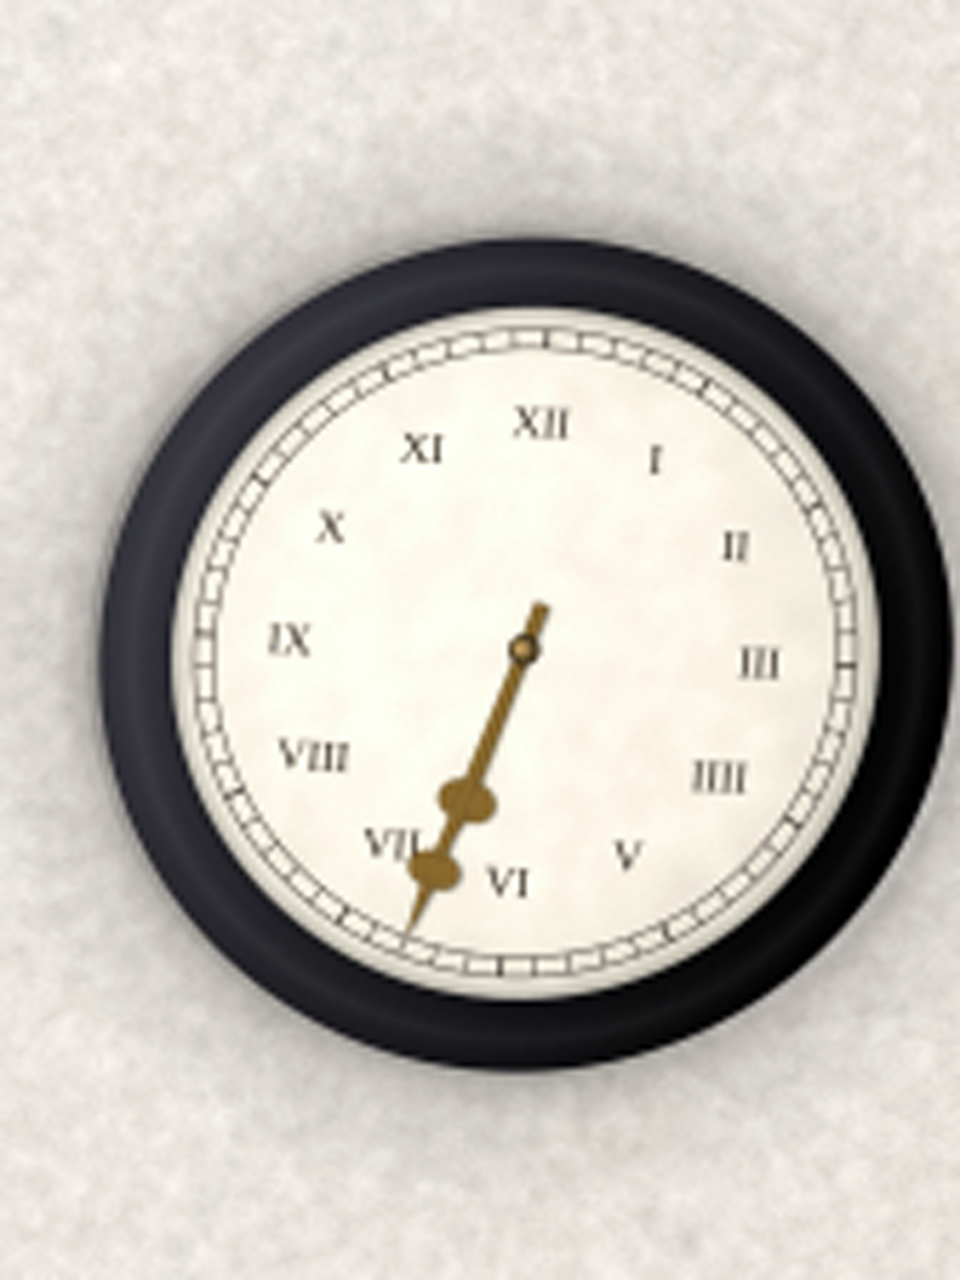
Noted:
6:33
